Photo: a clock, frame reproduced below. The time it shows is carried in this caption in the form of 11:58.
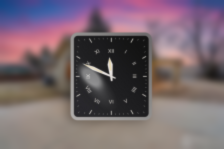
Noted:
11:49
